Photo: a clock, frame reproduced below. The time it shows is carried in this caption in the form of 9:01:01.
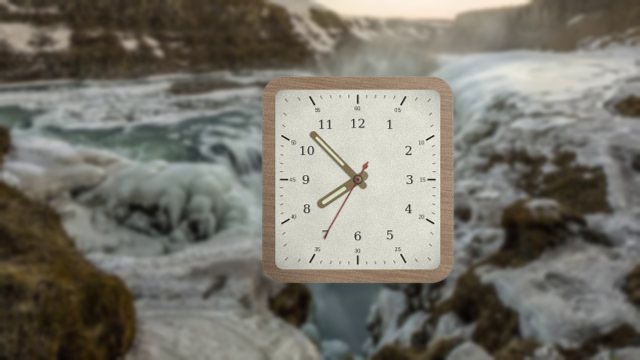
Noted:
7:52:35
